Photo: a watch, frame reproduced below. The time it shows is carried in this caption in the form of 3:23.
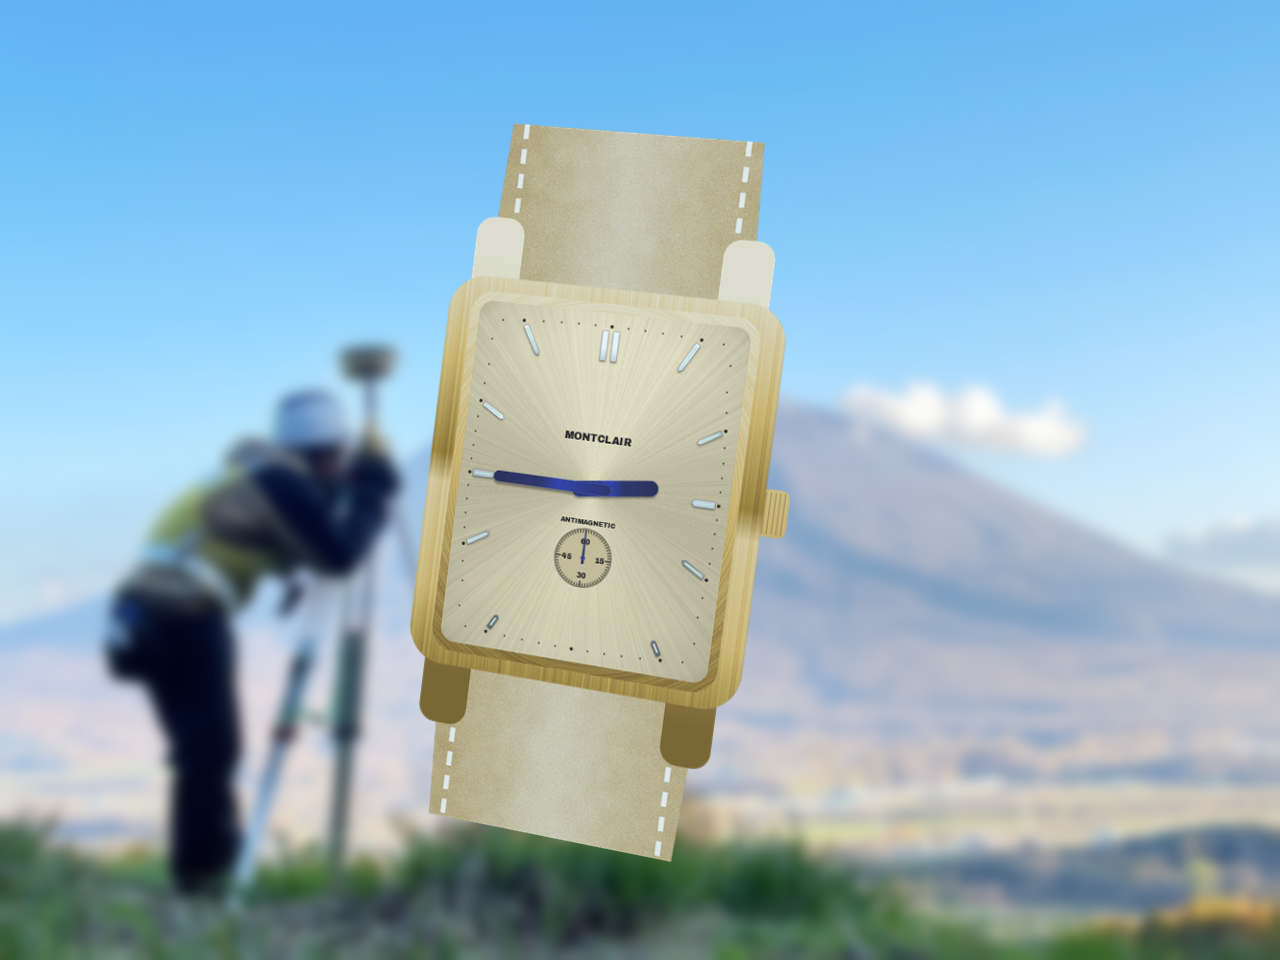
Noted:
2:45
